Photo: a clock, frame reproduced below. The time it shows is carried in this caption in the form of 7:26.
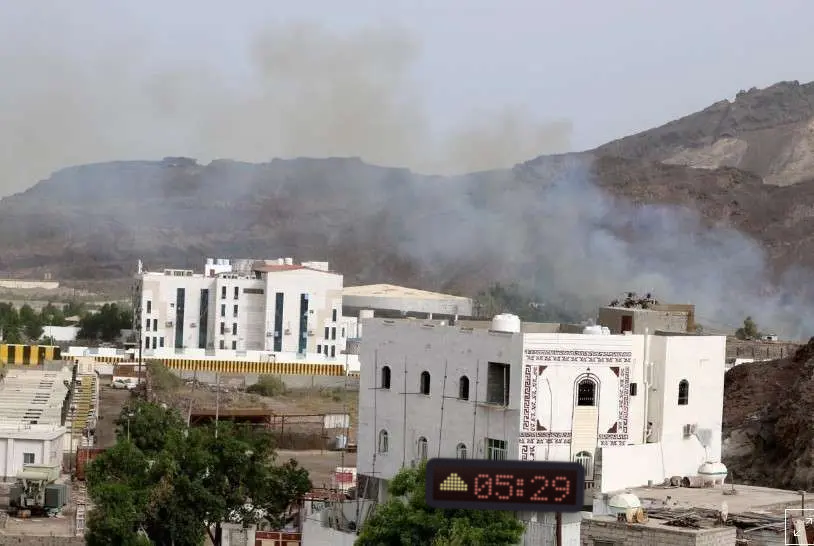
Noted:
5:29
